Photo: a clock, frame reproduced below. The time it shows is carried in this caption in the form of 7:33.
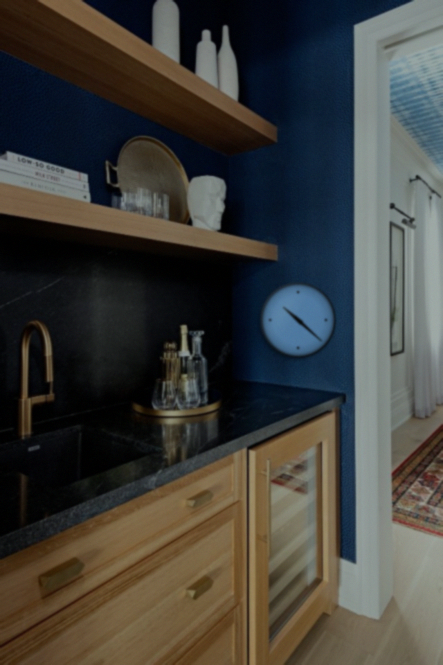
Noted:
10:22
